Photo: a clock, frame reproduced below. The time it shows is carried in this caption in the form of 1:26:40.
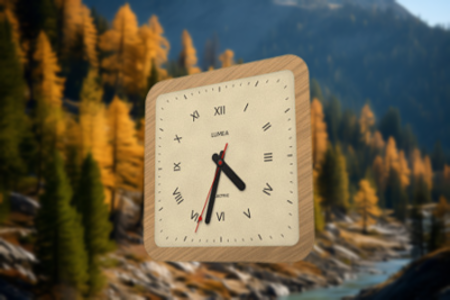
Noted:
4:32:34
